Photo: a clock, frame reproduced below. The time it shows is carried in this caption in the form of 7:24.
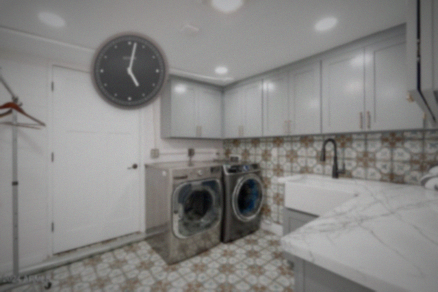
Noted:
5:02
